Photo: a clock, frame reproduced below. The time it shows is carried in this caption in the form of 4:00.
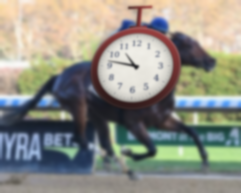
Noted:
10:47
